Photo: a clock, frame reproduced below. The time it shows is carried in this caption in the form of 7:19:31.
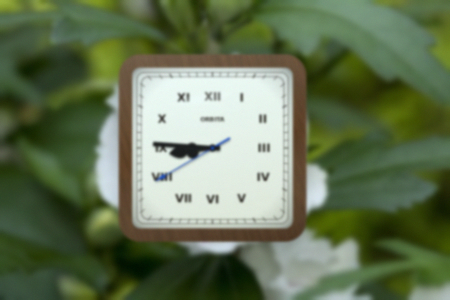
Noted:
8:45:40
